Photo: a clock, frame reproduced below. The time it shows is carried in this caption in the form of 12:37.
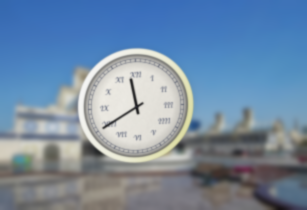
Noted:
11:40
